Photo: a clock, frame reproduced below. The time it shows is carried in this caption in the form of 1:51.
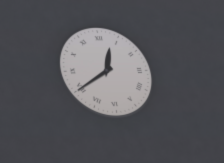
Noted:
12:40
